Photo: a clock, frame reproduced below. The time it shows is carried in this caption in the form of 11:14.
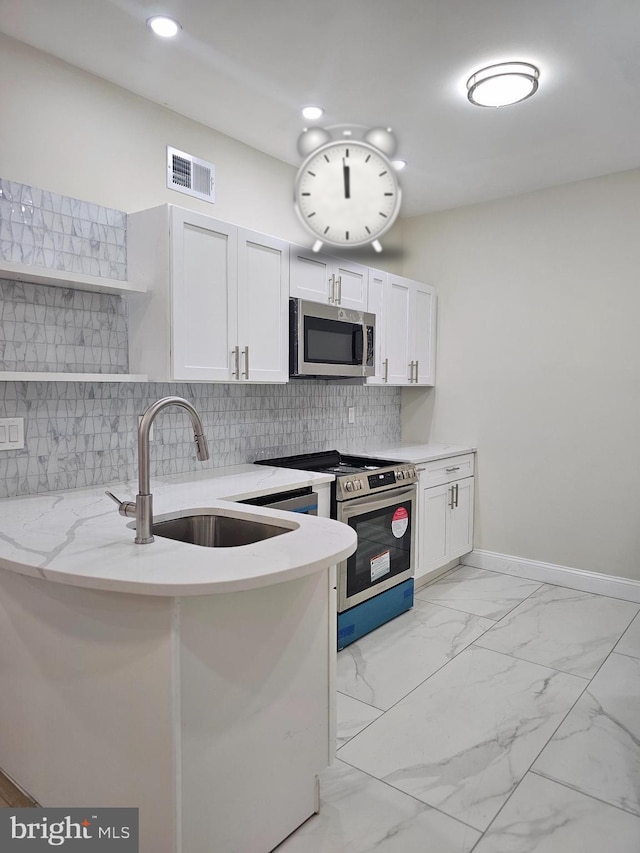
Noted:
11:59
